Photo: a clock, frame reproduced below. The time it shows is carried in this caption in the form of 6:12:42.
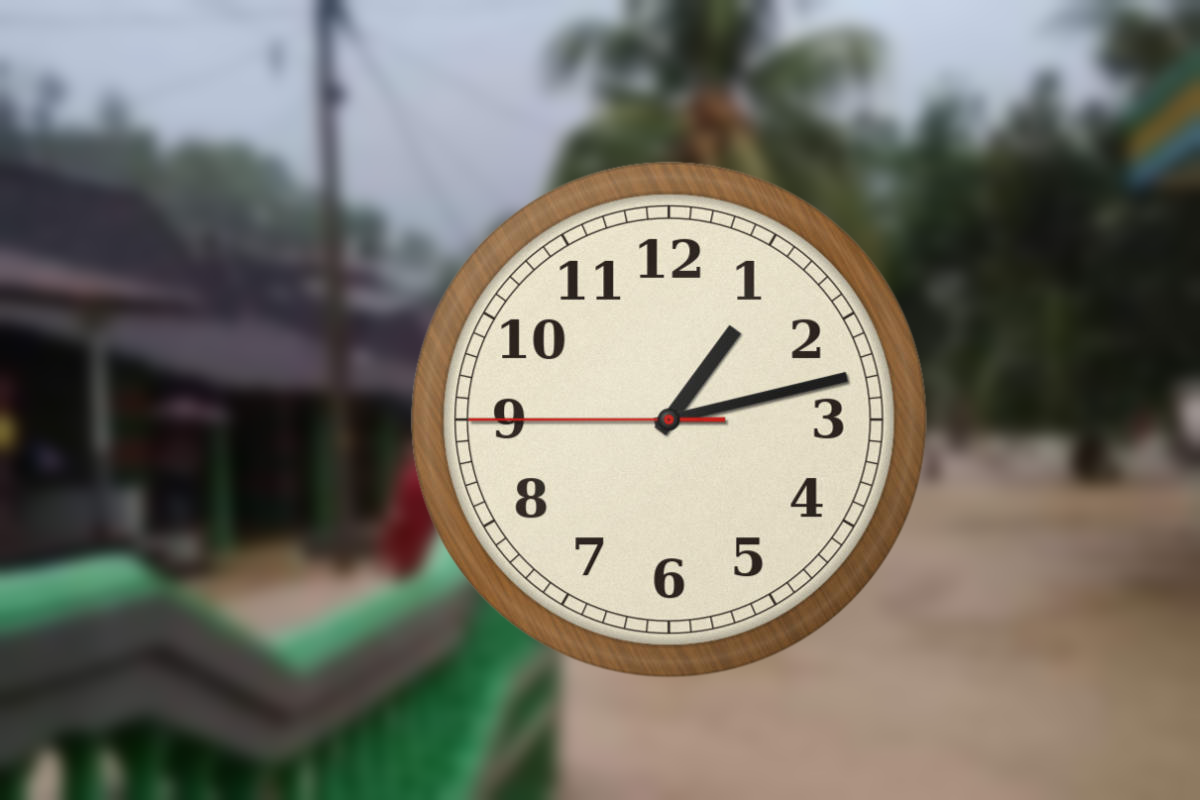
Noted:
1:12:45
